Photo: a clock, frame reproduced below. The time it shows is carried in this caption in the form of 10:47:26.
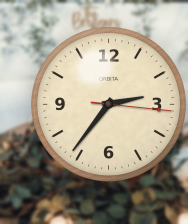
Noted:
2:36:16
